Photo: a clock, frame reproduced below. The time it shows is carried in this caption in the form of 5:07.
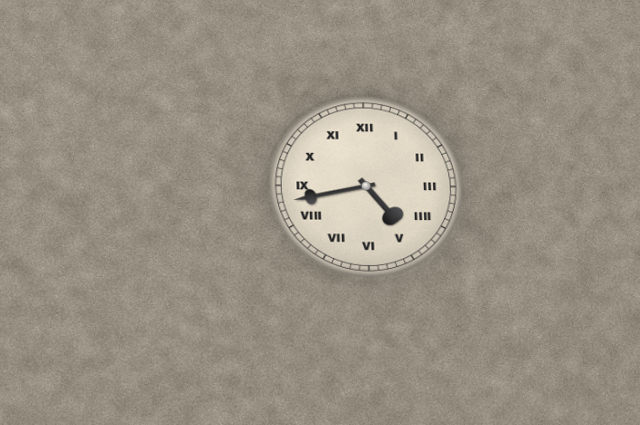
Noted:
4:43
